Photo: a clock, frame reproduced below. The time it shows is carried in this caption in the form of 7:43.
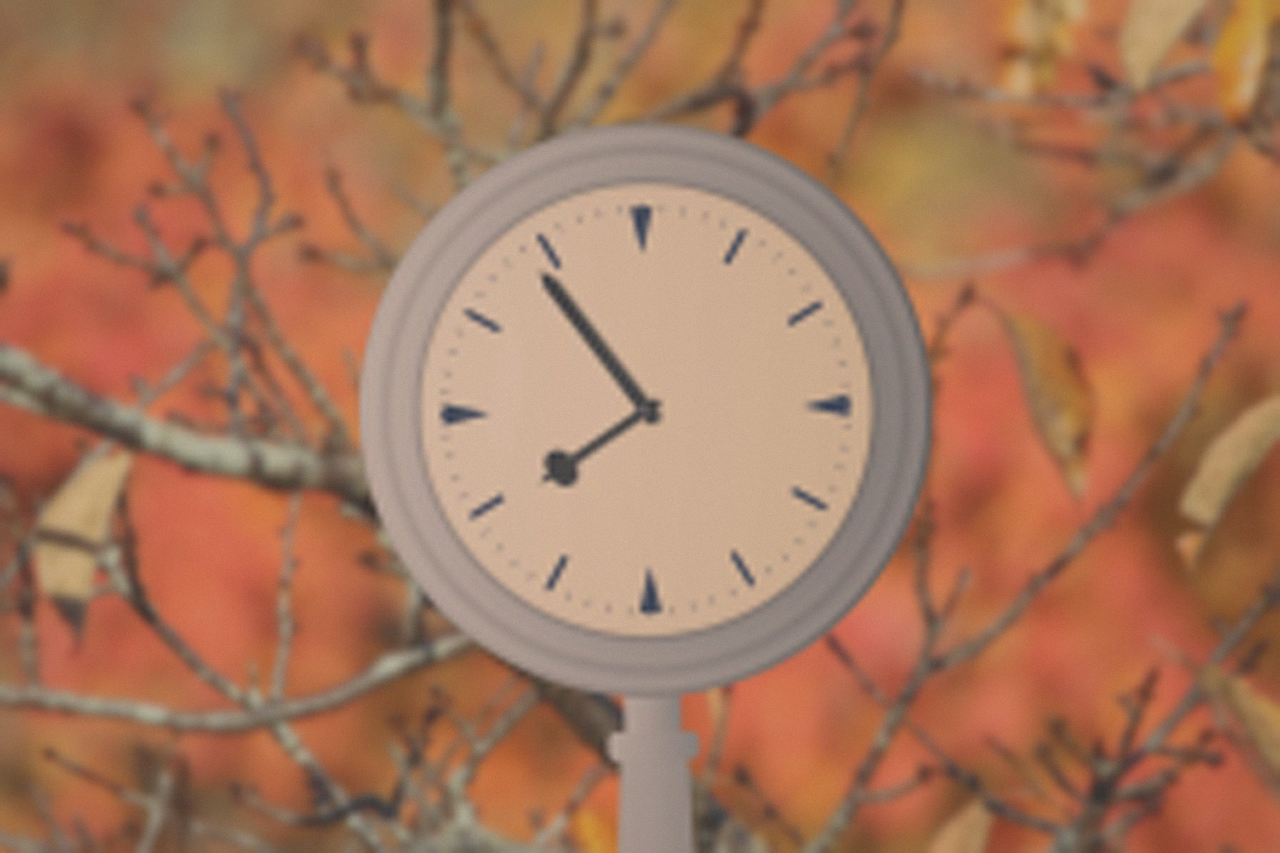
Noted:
7:54
